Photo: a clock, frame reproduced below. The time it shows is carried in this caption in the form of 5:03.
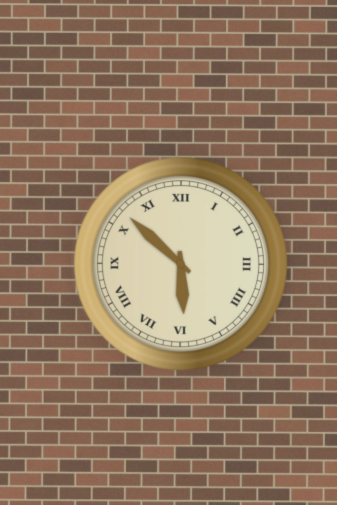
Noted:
5:52
